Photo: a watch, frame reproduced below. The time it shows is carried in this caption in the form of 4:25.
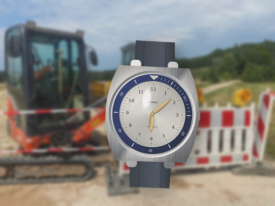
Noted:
6:08
